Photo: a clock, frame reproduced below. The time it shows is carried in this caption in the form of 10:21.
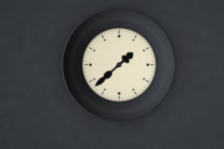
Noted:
1:38
